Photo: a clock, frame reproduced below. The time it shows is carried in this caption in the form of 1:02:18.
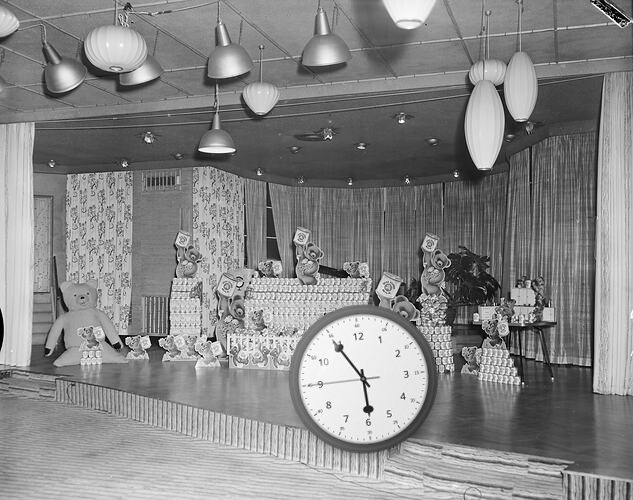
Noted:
5:54:45
